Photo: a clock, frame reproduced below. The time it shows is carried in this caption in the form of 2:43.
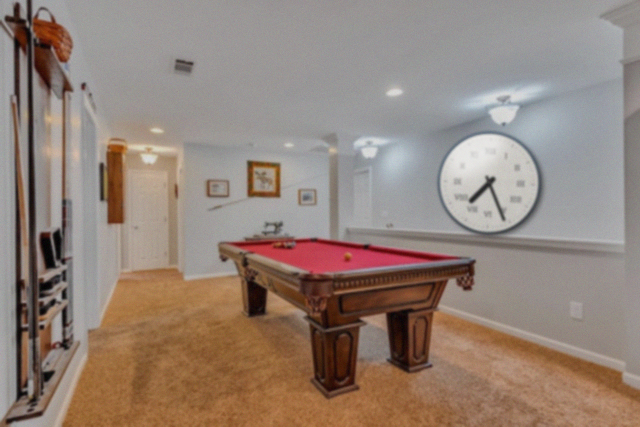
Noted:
7:26
